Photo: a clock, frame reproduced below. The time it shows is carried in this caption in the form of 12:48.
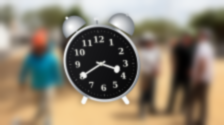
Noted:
3:40
